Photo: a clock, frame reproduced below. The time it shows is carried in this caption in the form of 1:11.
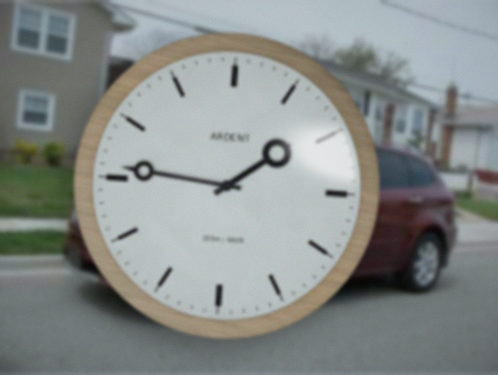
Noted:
1:46
